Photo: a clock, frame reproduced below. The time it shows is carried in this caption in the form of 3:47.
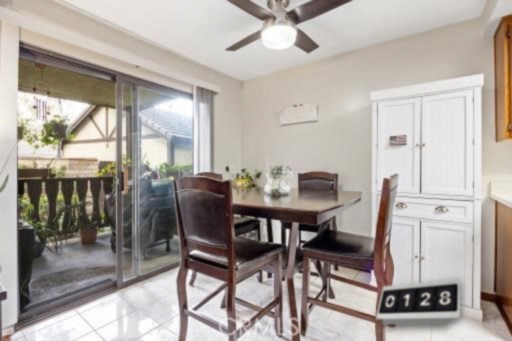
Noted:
1:28
